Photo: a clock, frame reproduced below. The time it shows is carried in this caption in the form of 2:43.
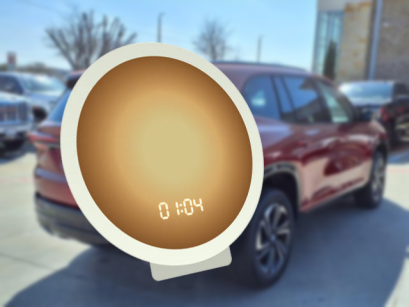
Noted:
1:04
